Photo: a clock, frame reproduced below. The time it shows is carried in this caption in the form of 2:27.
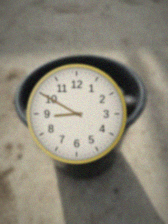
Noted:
8:50
